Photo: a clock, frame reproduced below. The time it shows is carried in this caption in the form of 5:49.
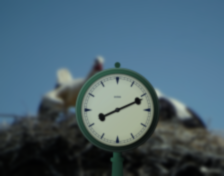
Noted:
8:11
